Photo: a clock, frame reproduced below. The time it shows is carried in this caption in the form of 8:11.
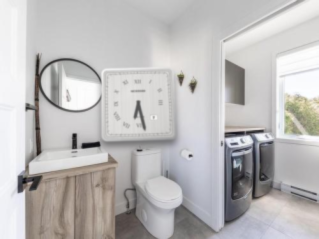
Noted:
6:28
